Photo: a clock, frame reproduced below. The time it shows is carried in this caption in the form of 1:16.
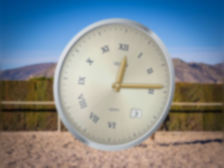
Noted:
12:14
